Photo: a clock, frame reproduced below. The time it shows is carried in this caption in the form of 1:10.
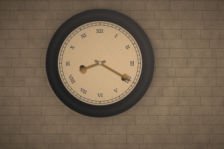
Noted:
8:20
